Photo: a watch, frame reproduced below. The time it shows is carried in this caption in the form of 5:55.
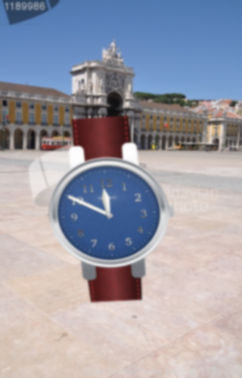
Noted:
11:50
